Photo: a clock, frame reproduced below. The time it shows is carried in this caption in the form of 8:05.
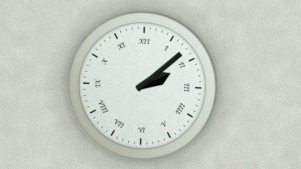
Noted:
2:08
